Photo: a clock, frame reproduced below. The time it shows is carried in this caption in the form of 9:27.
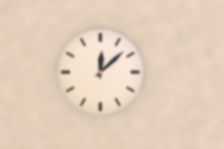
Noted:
12:08
